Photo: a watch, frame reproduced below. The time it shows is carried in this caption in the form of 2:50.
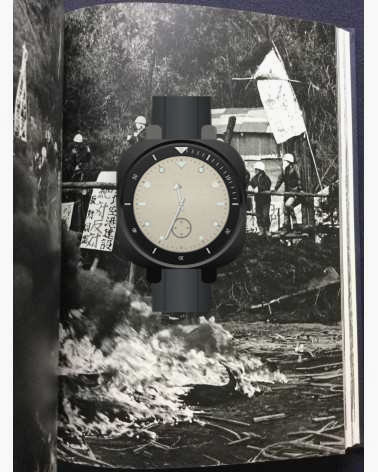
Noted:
11:34
